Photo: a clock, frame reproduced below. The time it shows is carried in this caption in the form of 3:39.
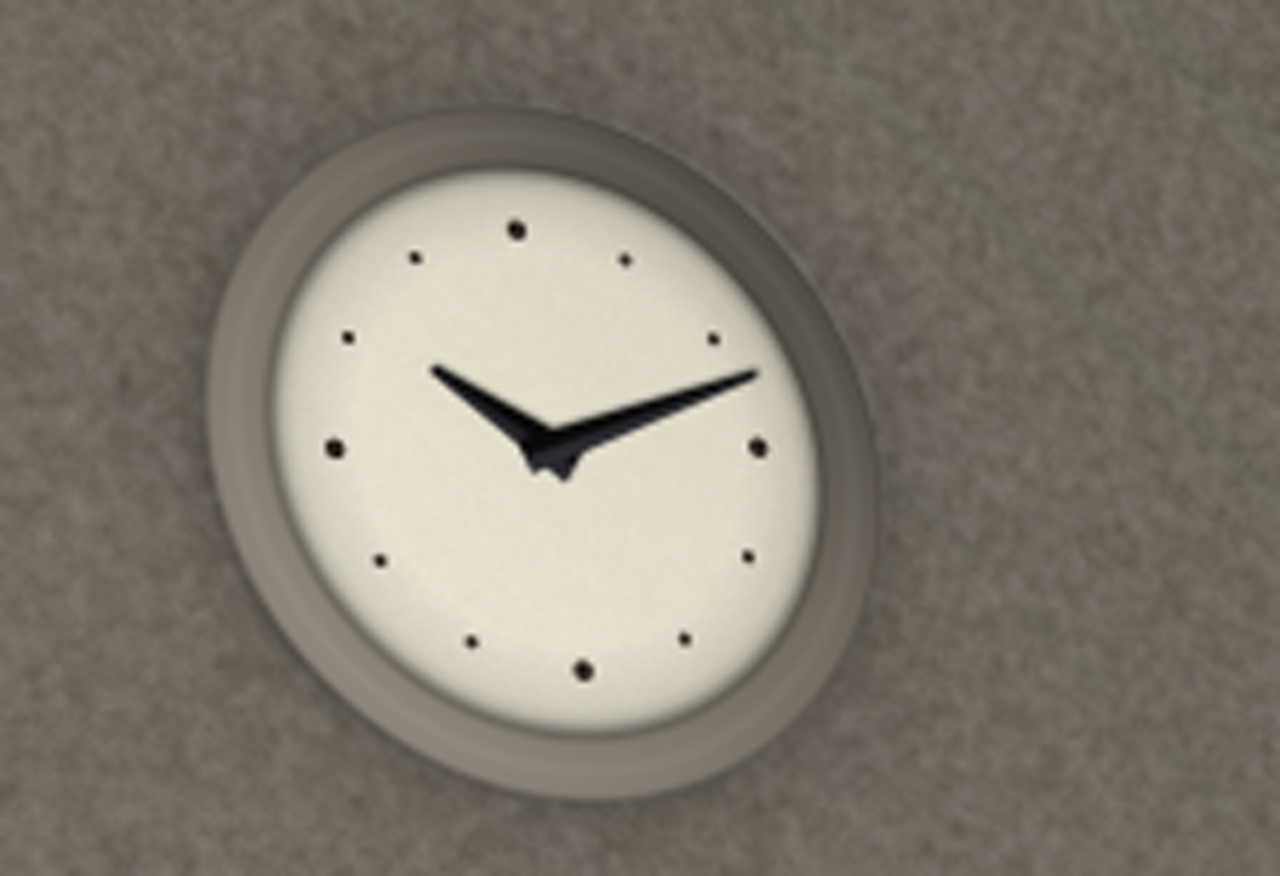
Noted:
10:12
